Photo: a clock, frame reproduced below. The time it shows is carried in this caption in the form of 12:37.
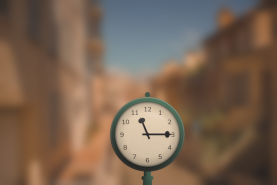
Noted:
11:15
